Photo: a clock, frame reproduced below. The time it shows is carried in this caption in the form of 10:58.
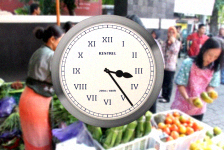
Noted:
3:24
